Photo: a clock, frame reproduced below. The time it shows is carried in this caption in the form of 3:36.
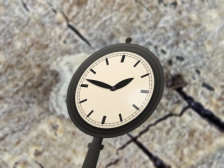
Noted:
1:47
